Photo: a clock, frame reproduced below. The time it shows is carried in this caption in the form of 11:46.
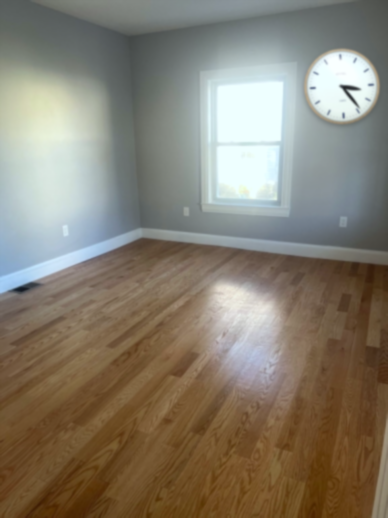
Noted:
3:24
